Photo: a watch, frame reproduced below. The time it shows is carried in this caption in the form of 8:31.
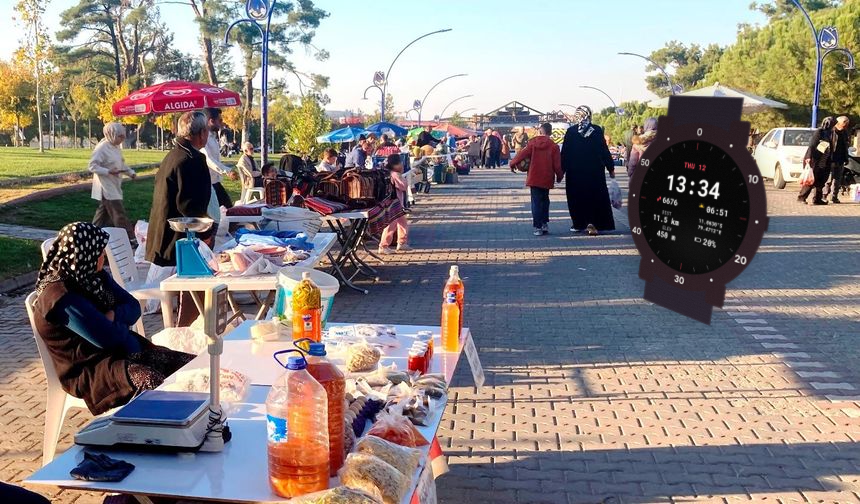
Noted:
13:34
